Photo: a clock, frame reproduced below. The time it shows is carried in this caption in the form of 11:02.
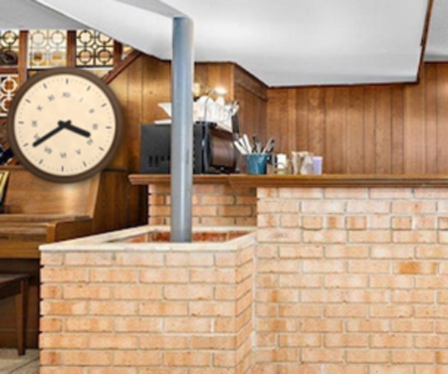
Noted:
3:39
